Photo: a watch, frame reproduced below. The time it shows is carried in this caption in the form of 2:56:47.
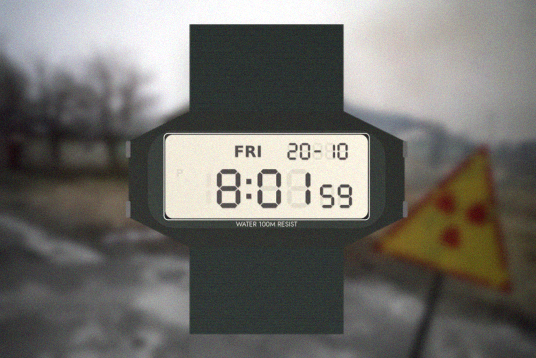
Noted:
8:01:59
